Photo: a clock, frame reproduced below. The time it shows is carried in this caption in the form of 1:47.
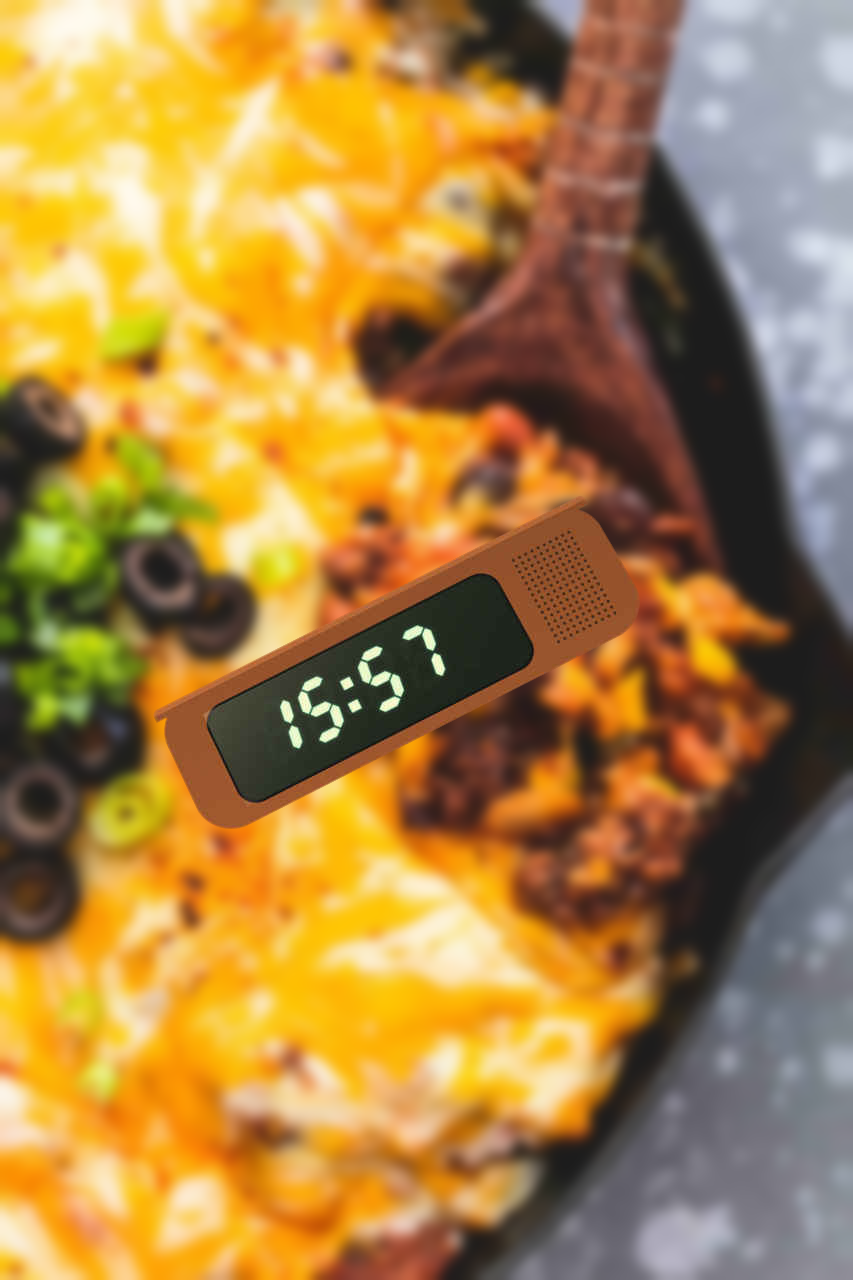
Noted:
15:57
